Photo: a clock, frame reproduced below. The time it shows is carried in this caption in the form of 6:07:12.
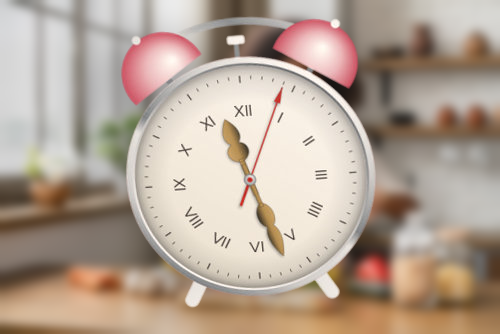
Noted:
11:27:04
